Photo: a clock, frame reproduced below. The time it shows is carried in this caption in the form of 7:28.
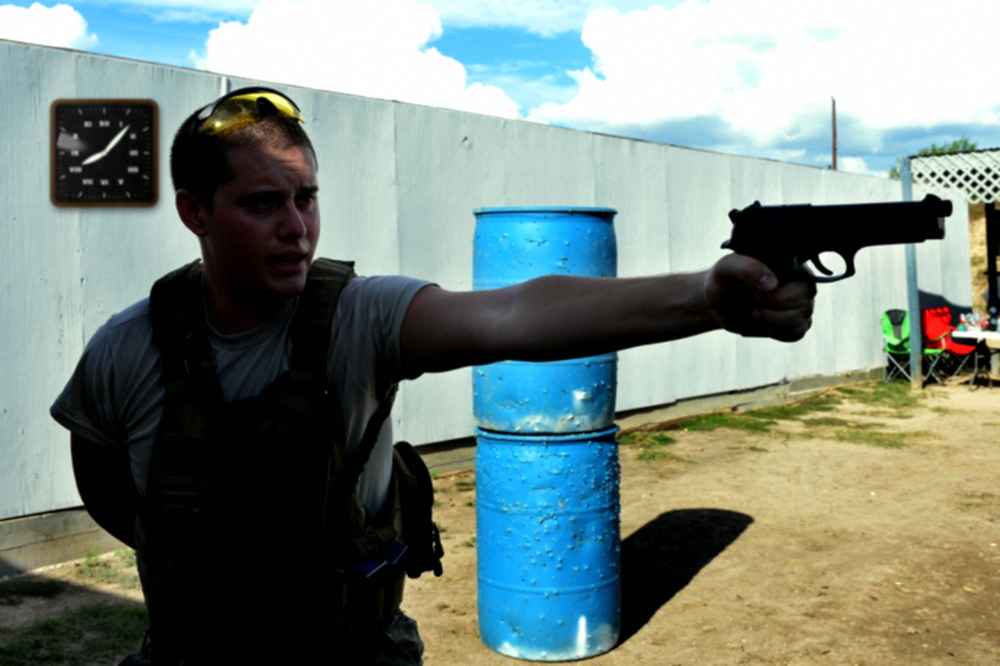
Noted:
8:07
